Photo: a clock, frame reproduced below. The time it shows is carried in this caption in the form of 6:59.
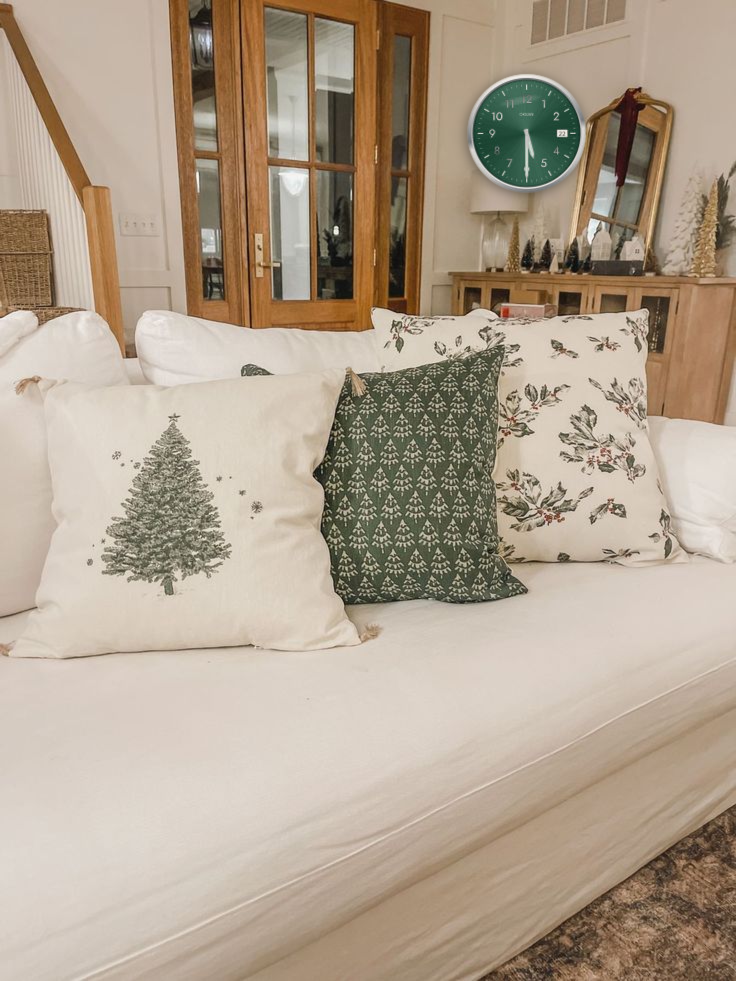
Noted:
5:30
